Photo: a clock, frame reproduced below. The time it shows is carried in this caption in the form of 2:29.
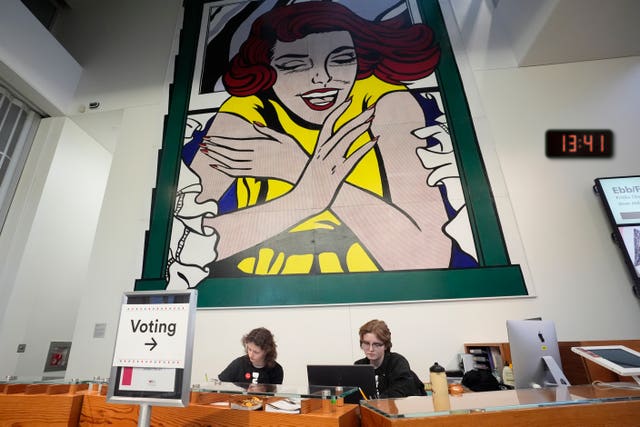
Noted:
13:41
